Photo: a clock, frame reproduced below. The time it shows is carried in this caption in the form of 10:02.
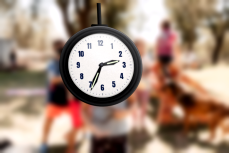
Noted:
2:34
